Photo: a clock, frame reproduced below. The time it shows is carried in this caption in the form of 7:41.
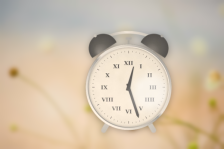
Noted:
12:27
